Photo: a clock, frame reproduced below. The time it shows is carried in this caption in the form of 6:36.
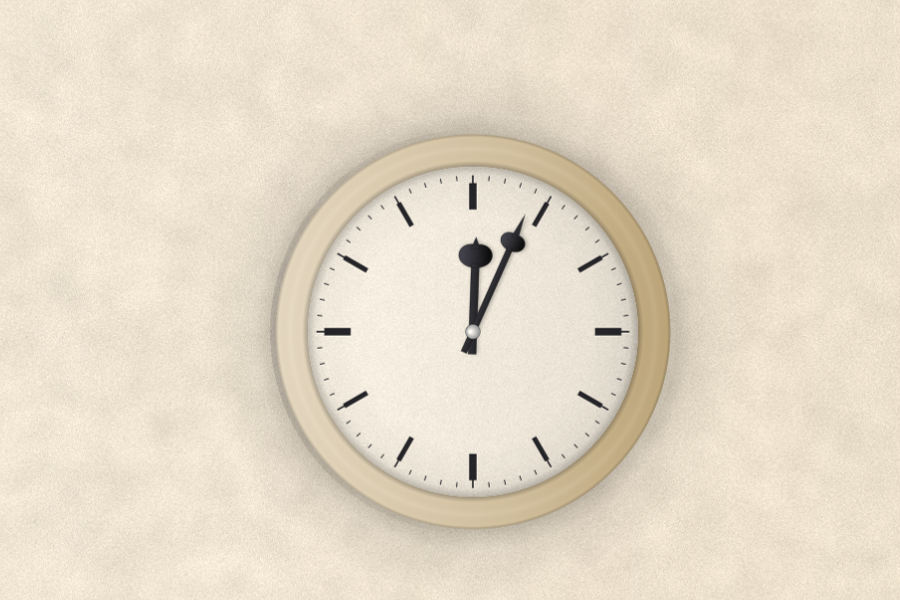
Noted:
12:04
